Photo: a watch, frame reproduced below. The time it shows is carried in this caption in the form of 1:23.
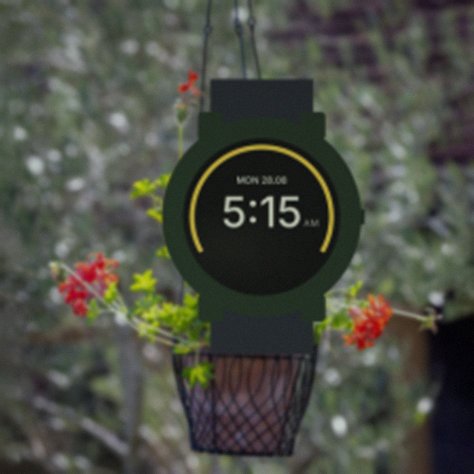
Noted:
5:15
